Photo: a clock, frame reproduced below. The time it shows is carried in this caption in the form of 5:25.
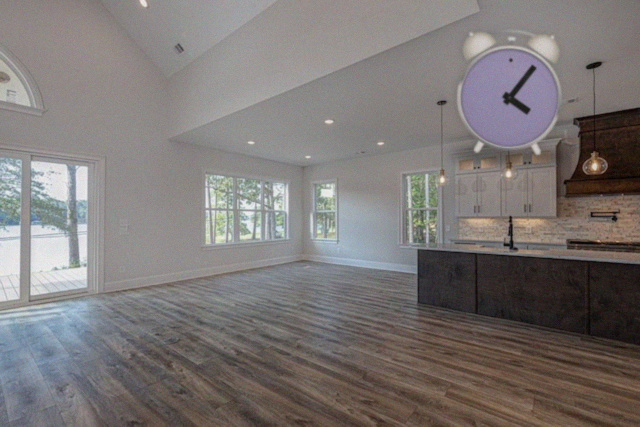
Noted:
4:06
